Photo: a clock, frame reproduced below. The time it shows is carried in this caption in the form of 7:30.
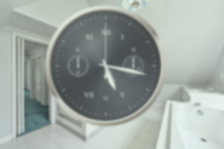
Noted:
5:17
